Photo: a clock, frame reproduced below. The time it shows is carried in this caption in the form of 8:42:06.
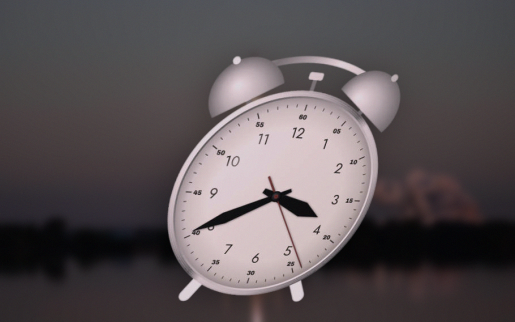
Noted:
3:40:24
